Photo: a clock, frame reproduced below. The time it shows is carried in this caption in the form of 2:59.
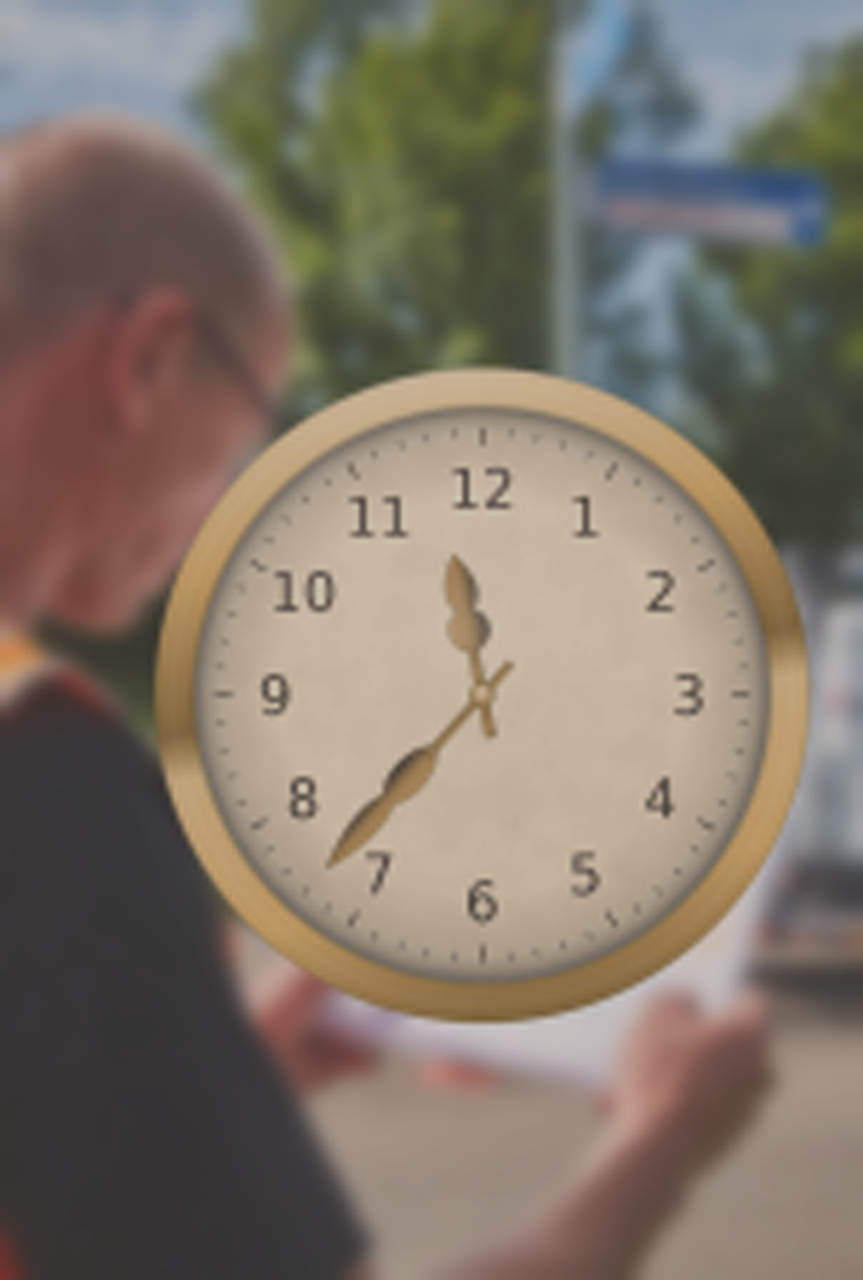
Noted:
11:37
